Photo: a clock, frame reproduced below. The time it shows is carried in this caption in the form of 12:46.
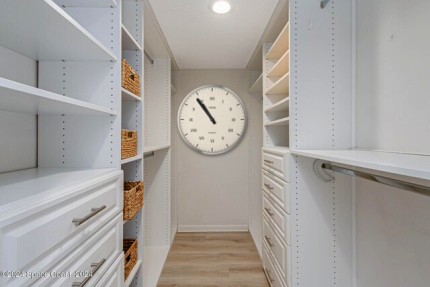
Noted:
10:54
